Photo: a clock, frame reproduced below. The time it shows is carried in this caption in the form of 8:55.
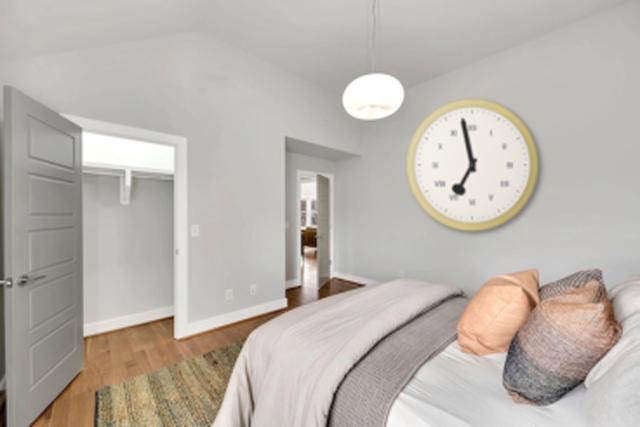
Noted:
6:58
